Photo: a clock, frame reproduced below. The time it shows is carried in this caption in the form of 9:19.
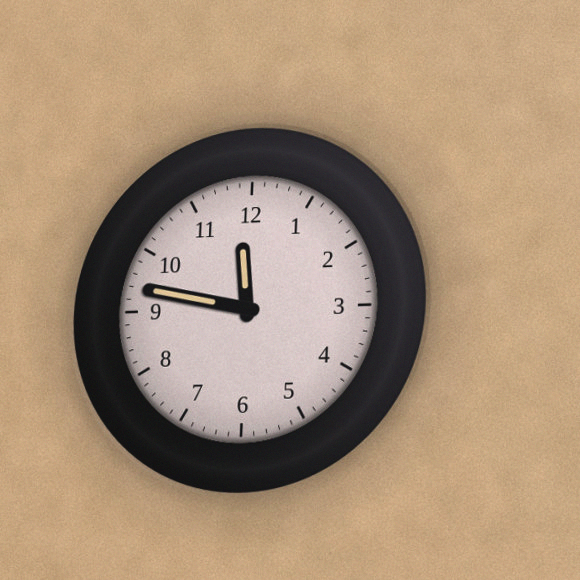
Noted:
11:47
